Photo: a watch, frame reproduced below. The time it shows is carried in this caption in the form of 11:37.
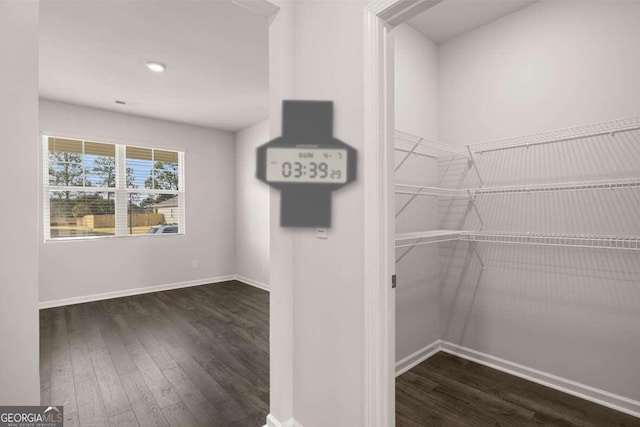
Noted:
3:39
